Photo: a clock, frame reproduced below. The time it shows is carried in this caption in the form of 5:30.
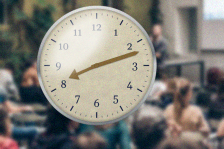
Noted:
8:12
